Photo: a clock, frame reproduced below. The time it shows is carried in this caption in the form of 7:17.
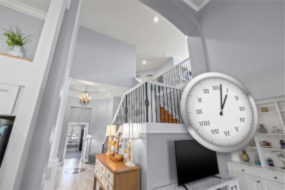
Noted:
1:02
